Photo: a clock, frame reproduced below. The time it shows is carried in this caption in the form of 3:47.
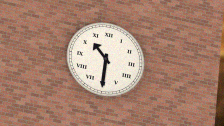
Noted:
10:30
